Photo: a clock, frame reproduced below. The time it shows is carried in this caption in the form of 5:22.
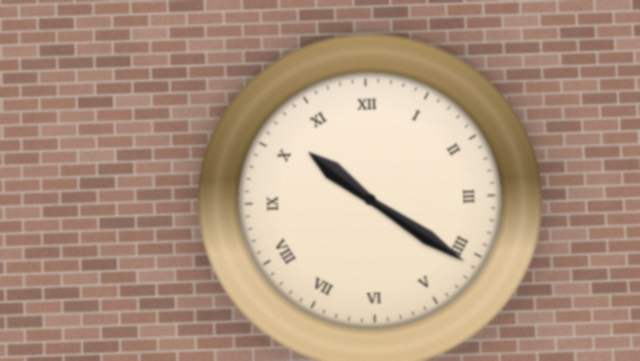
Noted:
10:21
